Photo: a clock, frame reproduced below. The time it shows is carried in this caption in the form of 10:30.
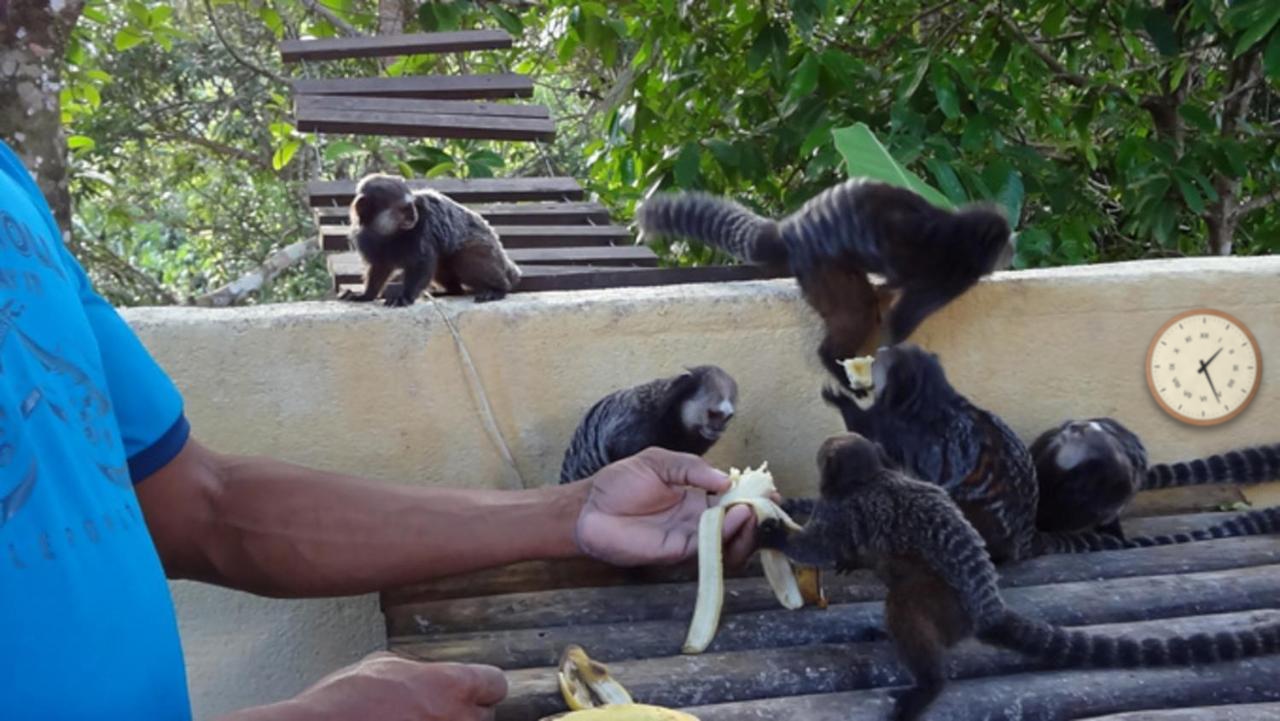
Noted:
1:26
